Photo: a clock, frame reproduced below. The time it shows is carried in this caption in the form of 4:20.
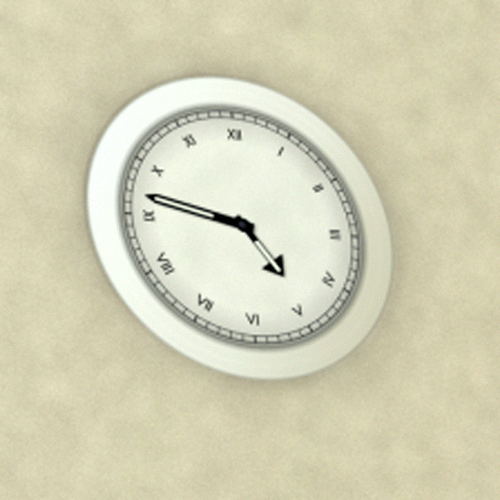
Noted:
4:47
